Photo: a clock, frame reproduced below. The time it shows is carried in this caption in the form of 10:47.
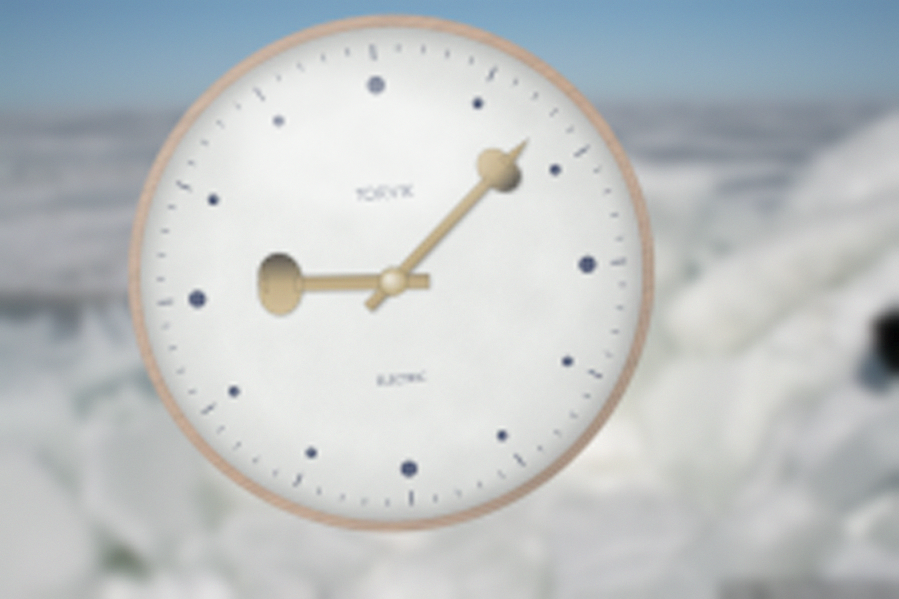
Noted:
9:08
